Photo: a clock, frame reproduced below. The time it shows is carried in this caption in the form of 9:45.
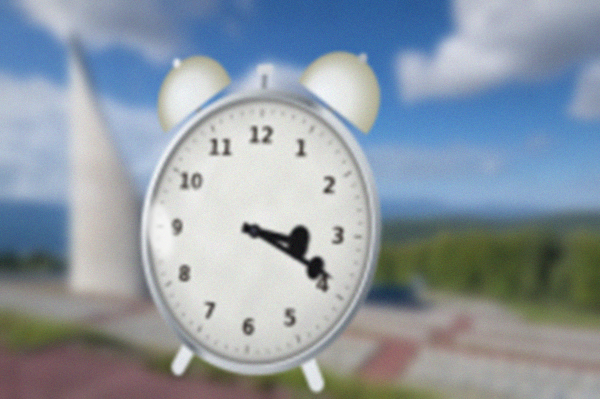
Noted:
3:19
